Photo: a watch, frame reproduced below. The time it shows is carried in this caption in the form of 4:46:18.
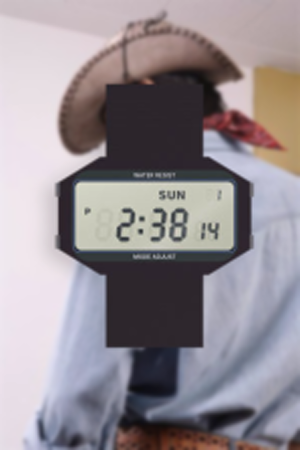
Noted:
2:38:14
